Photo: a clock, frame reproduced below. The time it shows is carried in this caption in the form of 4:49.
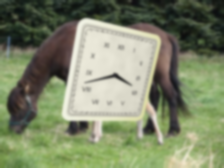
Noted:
3:42
